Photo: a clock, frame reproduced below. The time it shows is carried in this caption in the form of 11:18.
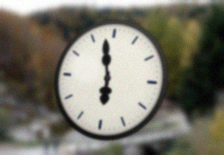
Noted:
5:58
